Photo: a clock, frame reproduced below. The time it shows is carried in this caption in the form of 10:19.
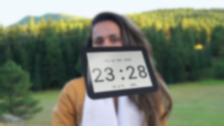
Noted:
23:28
